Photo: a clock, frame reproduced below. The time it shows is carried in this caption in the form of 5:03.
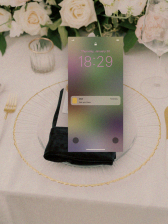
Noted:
18:29
